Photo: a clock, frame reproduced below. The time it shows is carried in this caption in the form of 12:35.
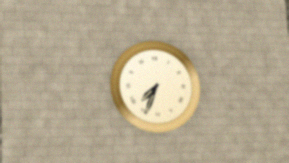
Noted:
7:34
